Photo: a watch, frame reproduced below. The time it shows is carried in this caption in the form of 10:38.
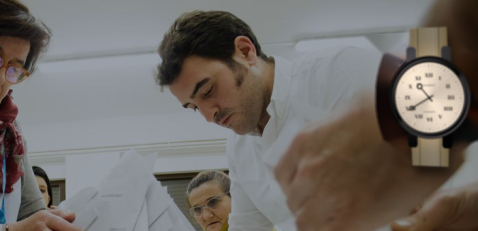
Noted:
10:40
